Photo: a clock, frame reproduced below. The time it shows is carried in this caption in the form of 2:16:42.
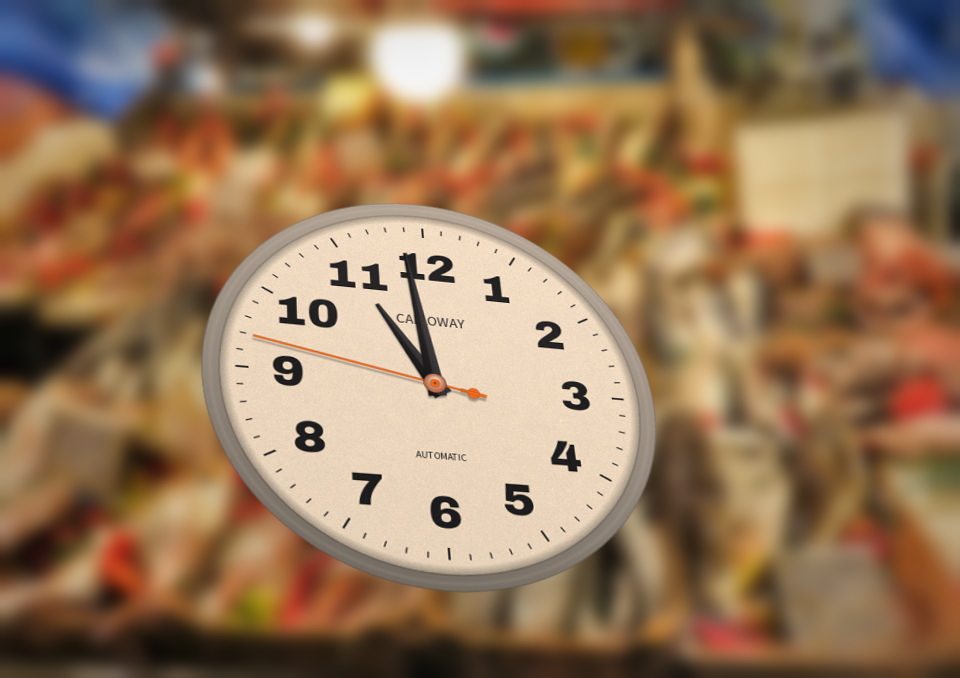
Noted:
10:58:47
